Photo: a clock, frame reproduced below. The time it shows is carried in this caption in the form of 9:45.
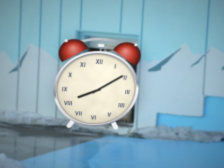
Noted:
8:09
